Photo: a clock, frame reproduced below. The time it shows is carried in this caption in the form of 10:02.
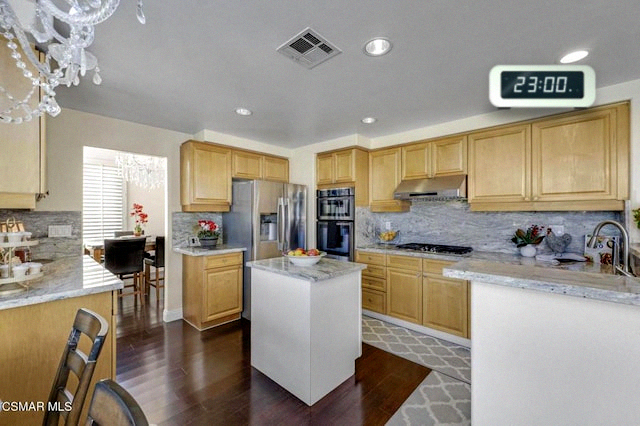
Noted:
23:00
